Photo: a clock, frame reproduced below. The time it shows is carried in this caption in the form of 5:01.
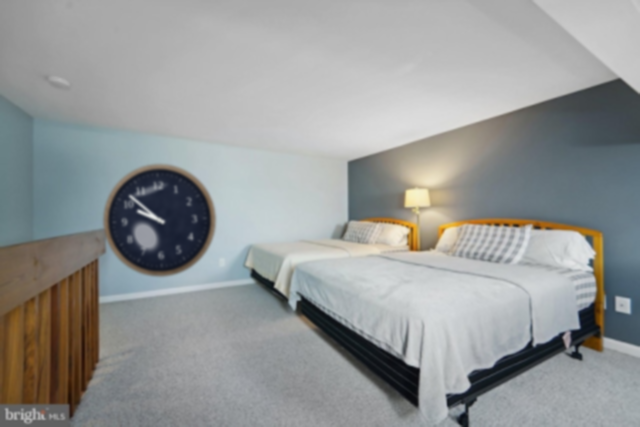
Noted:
9:52
